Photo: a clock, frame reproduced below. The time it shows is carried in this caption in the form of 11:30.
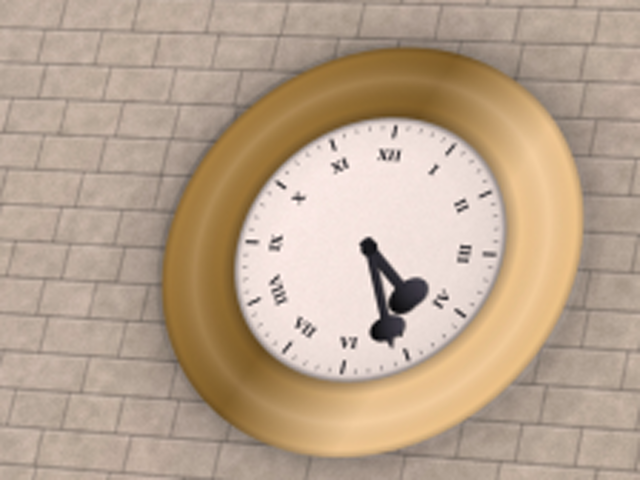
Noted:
4:26
